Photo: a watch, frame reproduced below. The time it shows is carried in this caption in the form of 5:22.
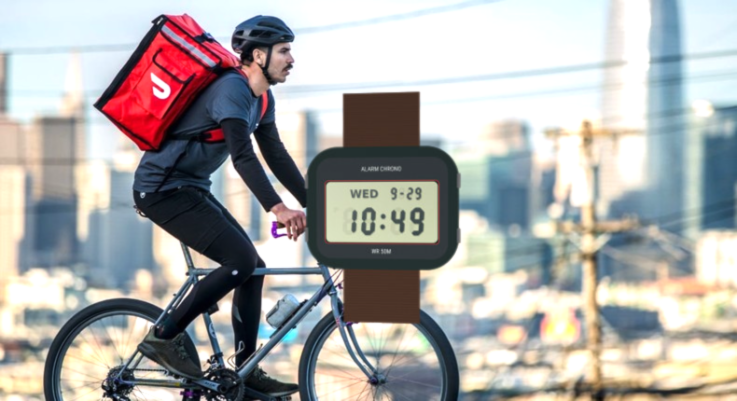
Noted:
10:49
